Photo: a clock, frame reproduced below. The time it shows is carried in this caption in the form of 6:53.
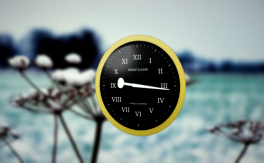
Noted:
9:16
